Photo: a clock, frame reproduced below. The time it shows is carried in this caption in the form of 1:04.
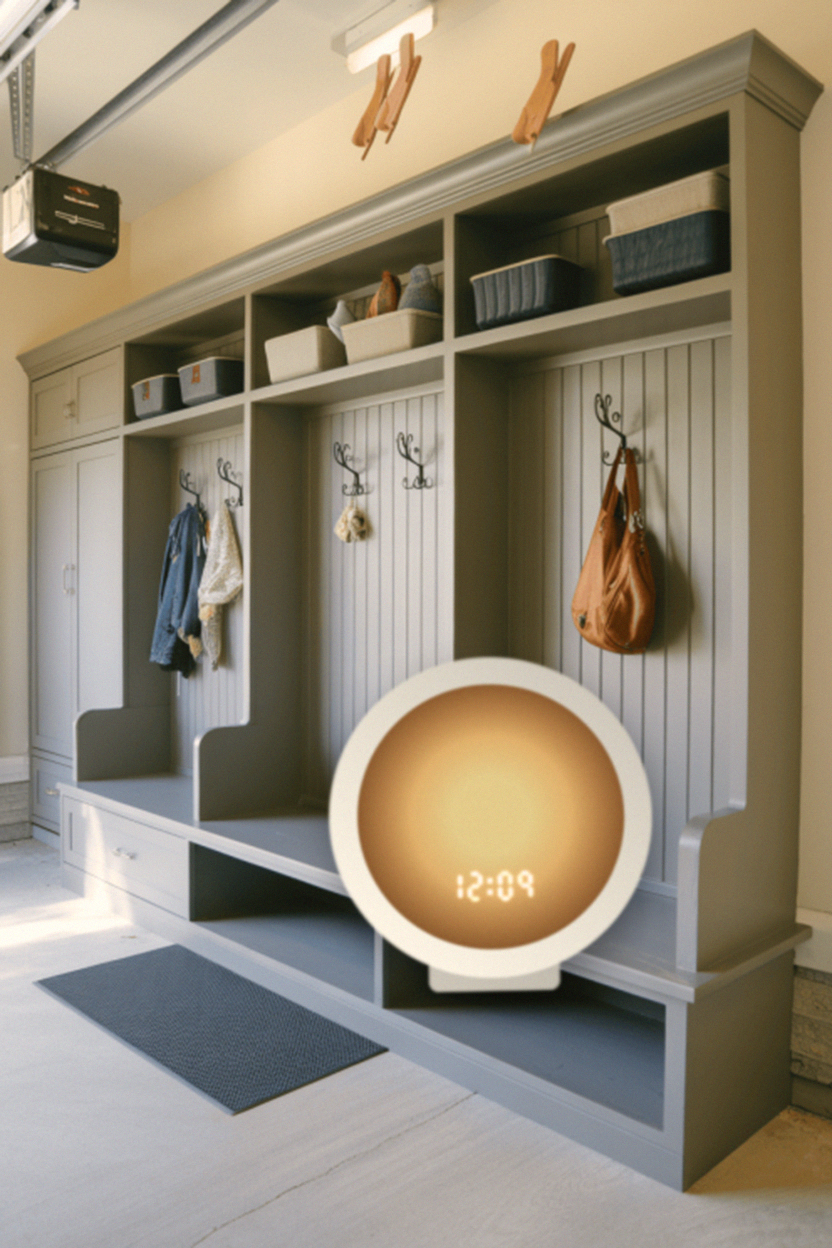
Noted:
12:09
